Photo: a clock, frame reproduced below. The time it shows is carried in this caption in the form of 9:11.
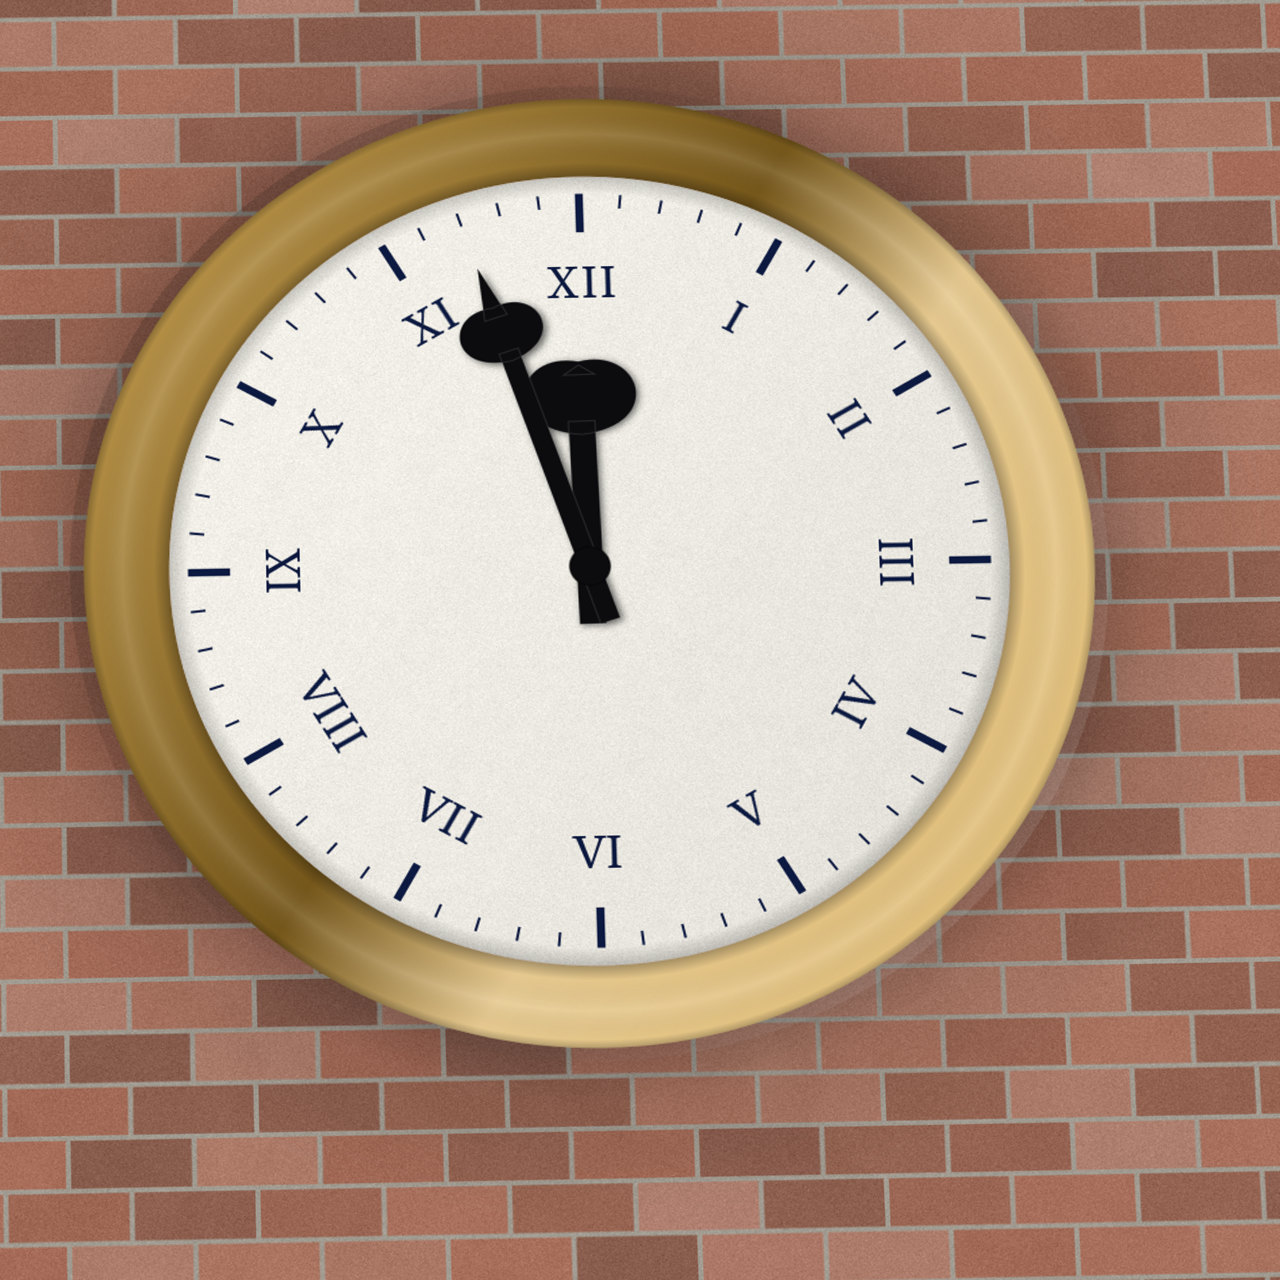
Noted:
11:57
